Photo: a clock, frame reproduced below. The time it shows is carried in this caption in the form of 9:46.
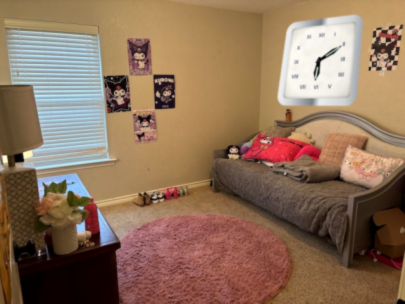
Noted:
6:10
